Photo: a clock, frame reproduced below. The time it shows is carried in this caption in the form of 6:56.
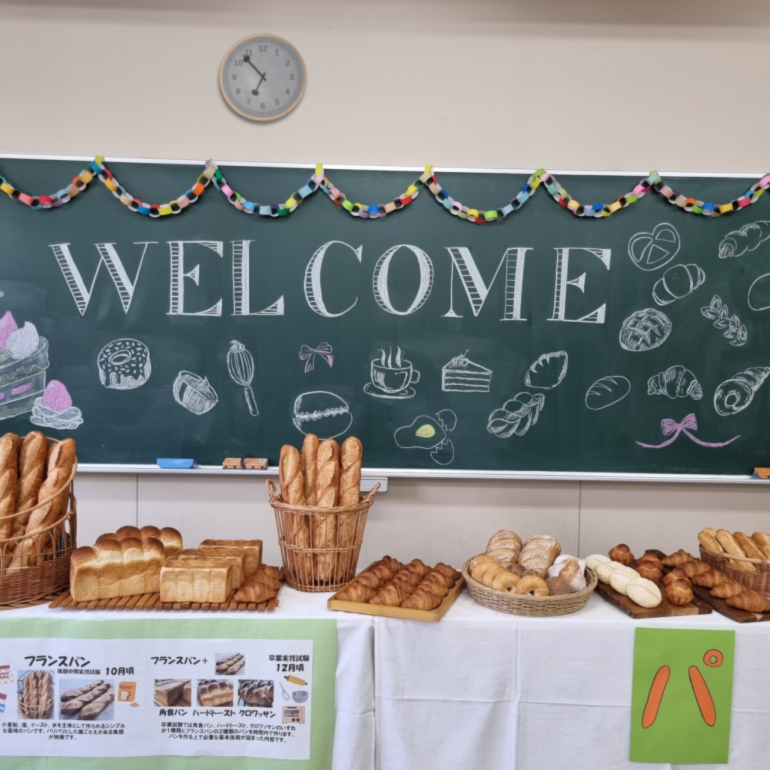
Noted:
6:53
